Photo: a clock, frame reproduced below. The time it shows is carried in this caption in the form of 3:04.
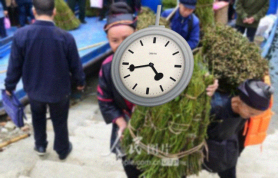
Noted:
4:43
